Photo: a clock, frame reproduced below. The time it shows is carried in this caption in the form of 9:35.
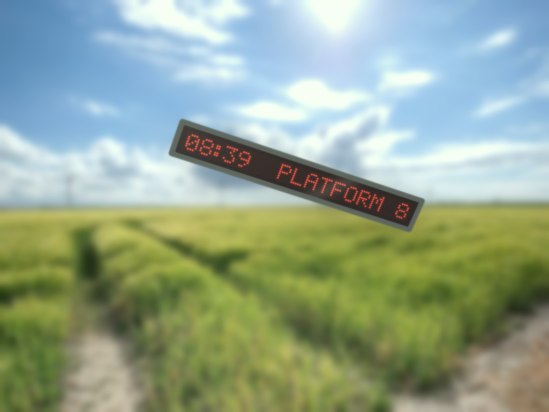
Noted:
8:39
